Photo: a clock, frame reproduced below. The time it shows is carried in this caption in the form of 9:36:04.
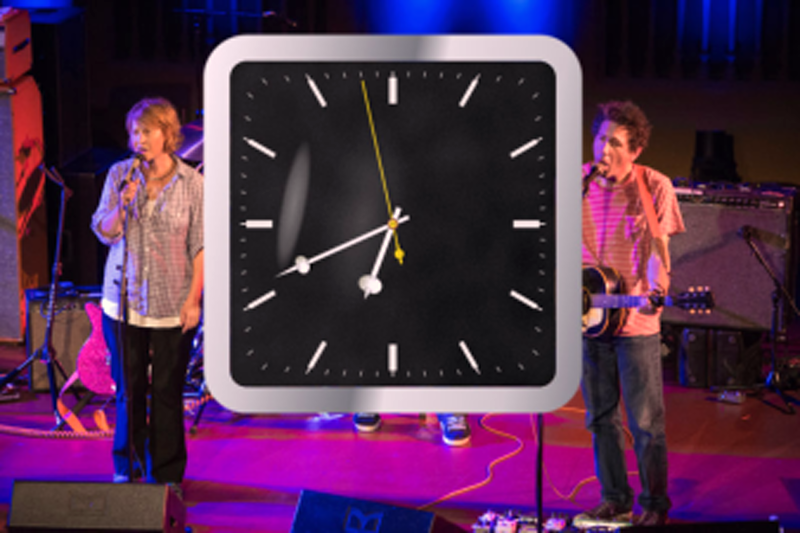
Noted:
6:40:58
